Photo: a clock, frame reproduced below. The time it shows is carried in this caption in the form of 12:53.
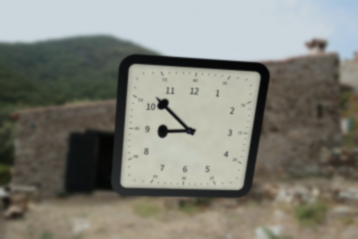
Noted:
8:52
